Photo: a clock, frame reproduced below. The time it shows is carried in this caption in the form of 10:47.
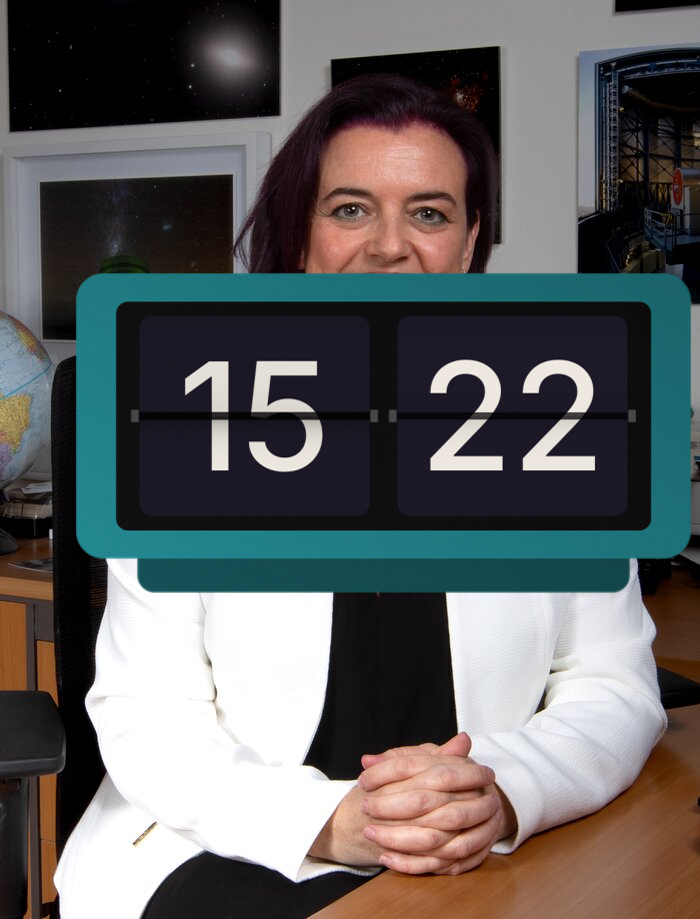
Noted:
15:22
